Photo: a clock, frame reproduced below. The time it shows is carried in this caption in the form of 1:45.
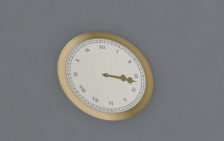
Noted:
3:17
